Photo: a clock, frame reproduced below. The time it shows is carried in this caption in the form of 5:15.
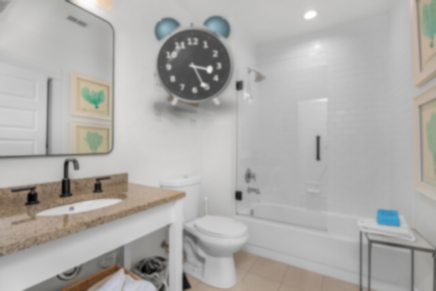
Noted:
3:26
